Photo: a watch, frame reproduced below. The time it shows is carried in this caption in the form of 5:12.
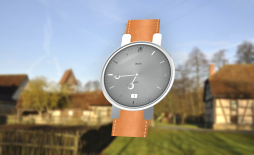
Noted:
6:44
